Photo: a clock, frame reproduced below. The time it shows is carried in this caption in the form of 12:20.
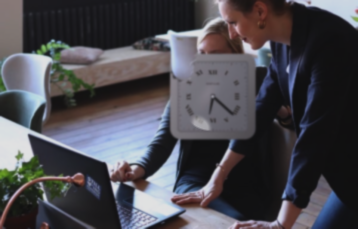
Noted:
6:22
